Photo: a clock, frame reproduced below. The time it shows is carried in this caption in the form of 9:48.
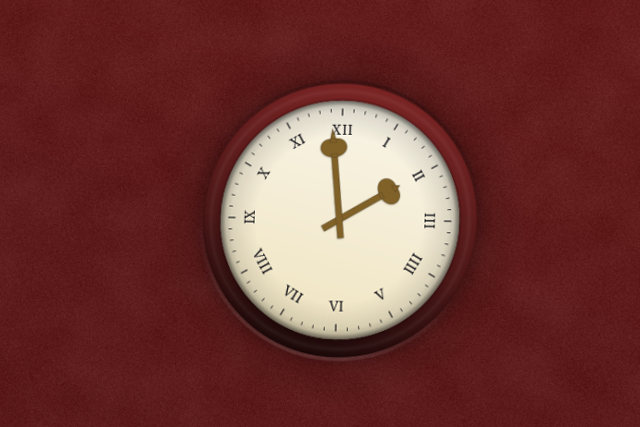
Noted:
1:59
